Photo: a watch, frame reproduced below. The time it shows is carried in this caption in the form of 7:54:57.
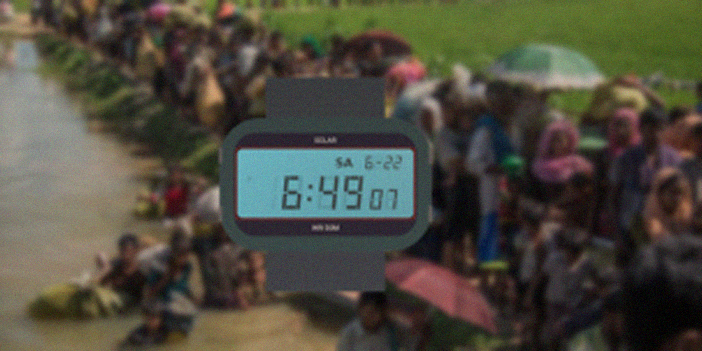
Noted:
6:49:07
